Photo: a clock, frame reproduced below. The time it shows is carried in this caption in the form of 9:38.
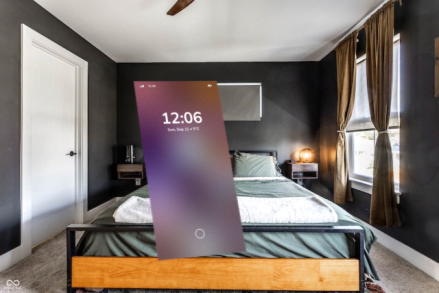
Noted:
12:06
